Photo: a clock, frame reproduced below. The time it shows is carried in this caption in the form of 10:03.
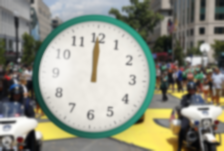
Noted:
12:00
